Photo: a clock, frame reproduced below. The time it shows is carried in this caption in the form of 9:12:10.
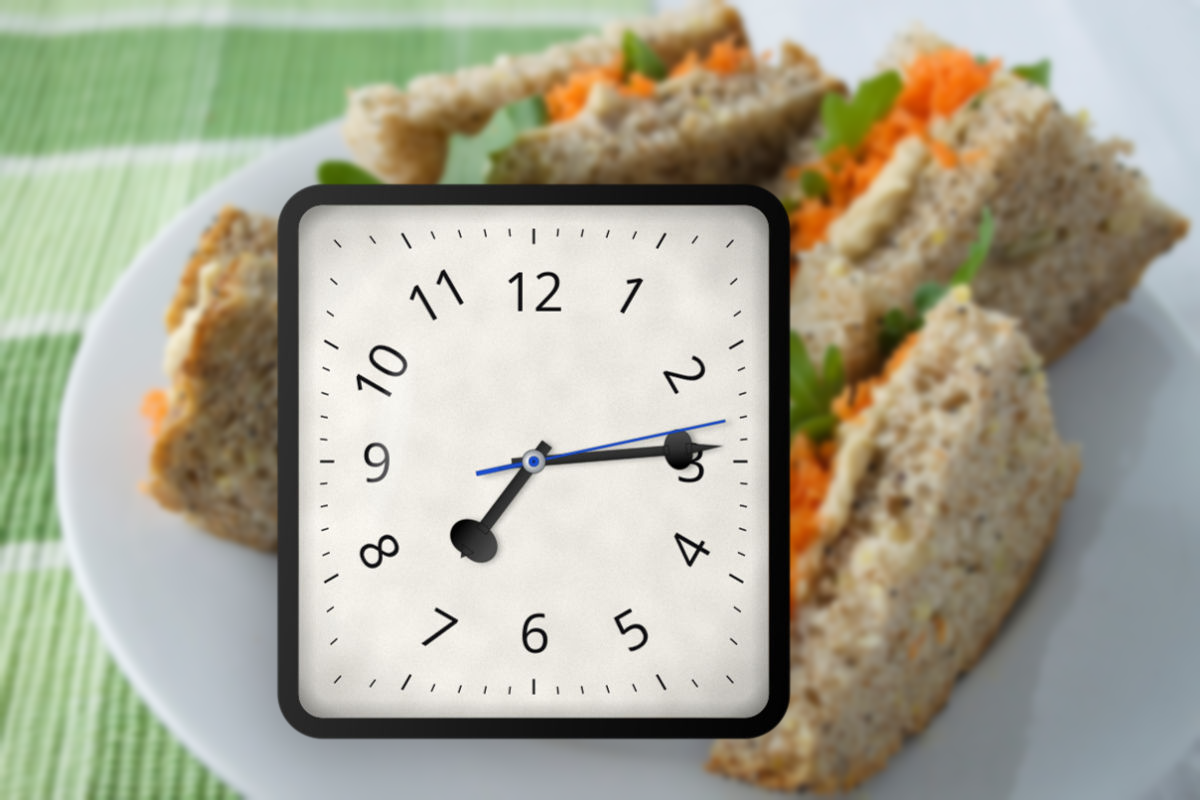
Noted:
7:14:13
